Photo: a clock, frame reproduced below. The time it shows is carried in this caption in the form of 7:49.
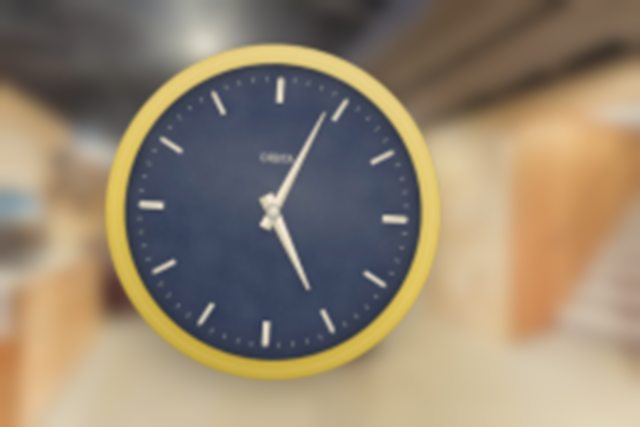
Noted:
5:04
